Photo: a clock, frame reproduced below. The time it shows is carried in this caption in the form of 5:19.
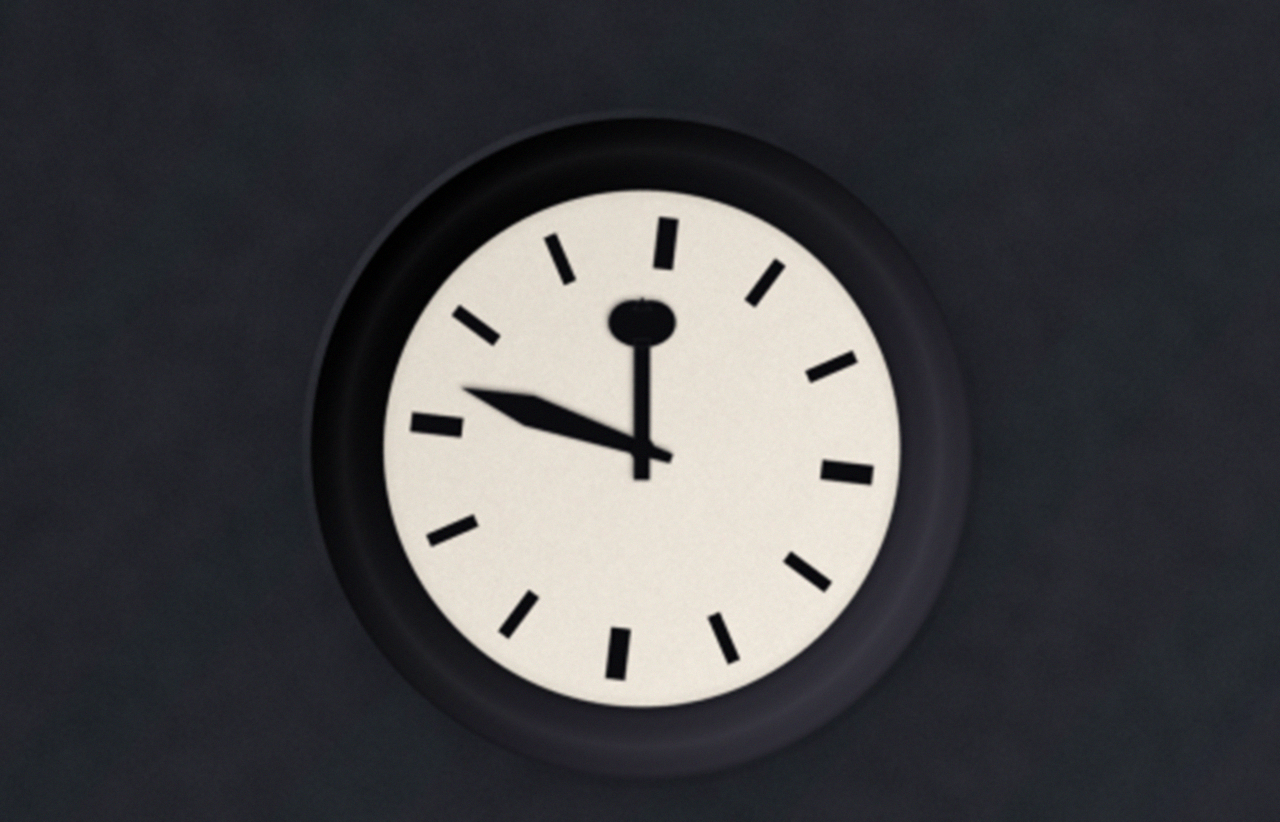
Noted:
11:47
